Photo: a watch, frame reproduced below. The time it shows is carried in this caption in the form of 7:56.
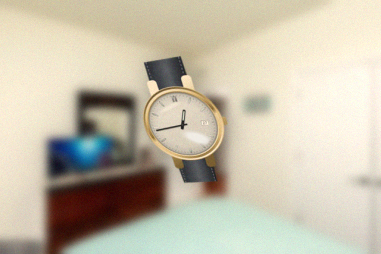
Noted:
12:44
